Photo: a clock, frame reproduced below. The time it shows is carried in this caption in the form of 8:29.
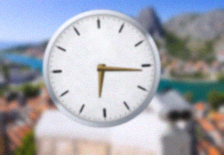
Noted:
6:16
